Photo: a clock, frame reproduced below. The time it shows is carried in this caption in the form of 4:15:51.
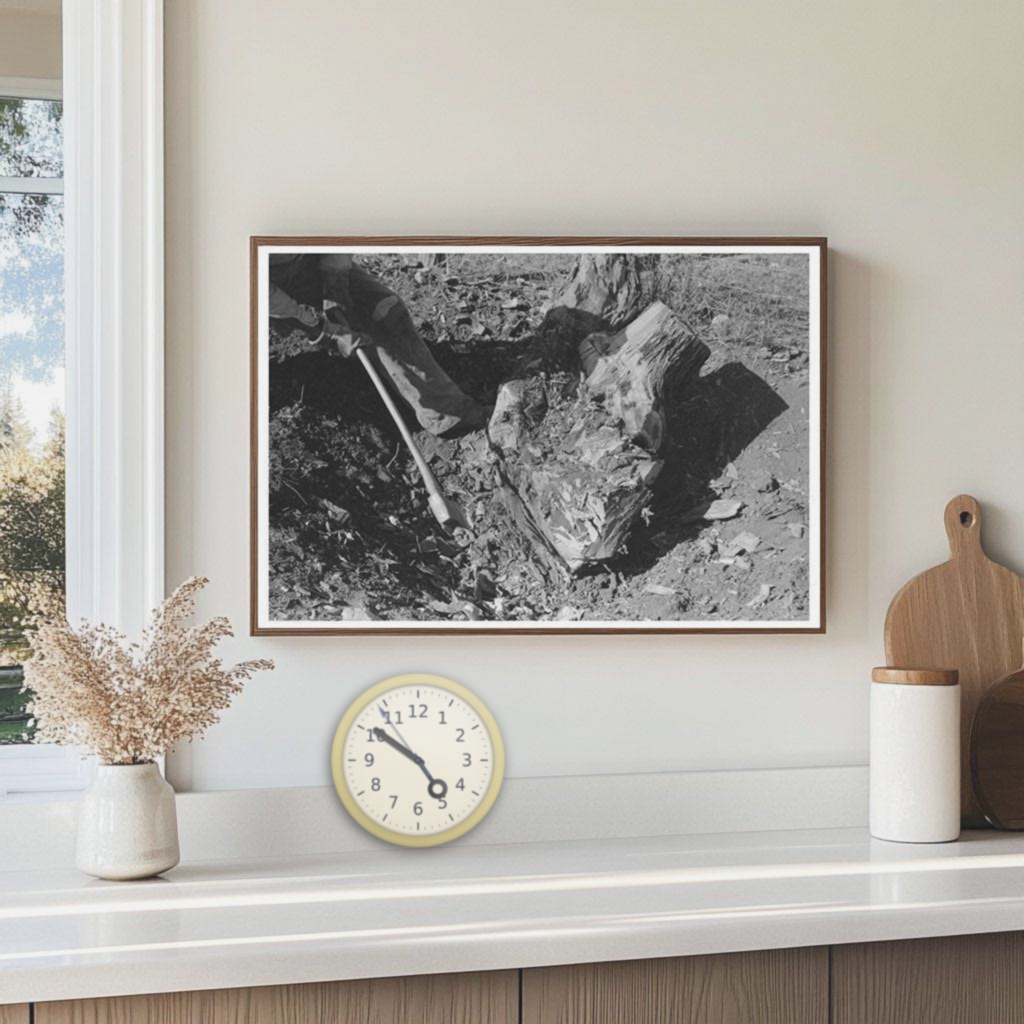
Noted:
4:50:54
